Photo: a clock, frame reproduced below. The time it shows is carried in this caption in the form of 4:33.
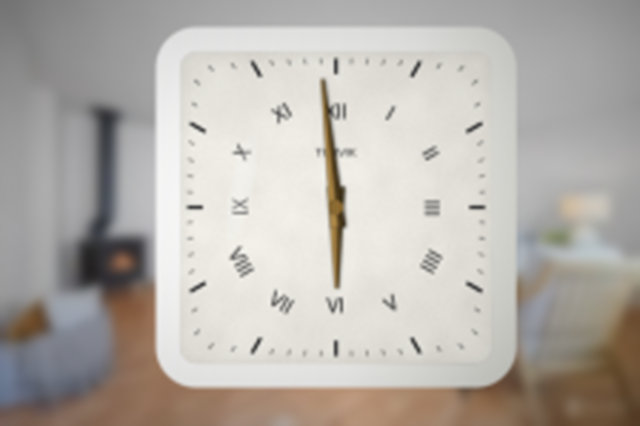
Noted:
5:59
